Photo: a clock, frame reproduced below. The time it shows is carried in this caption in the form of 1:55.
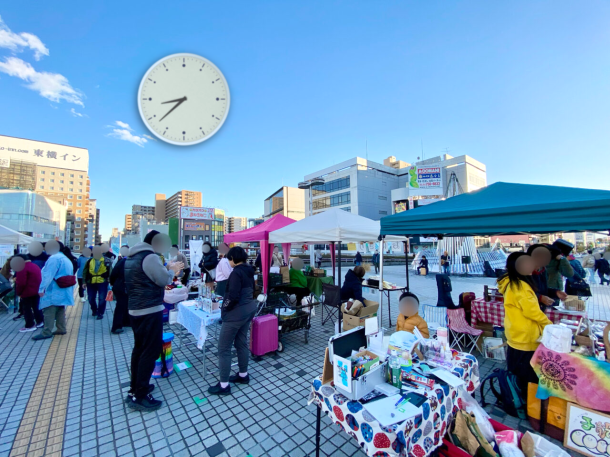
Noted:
8:38
